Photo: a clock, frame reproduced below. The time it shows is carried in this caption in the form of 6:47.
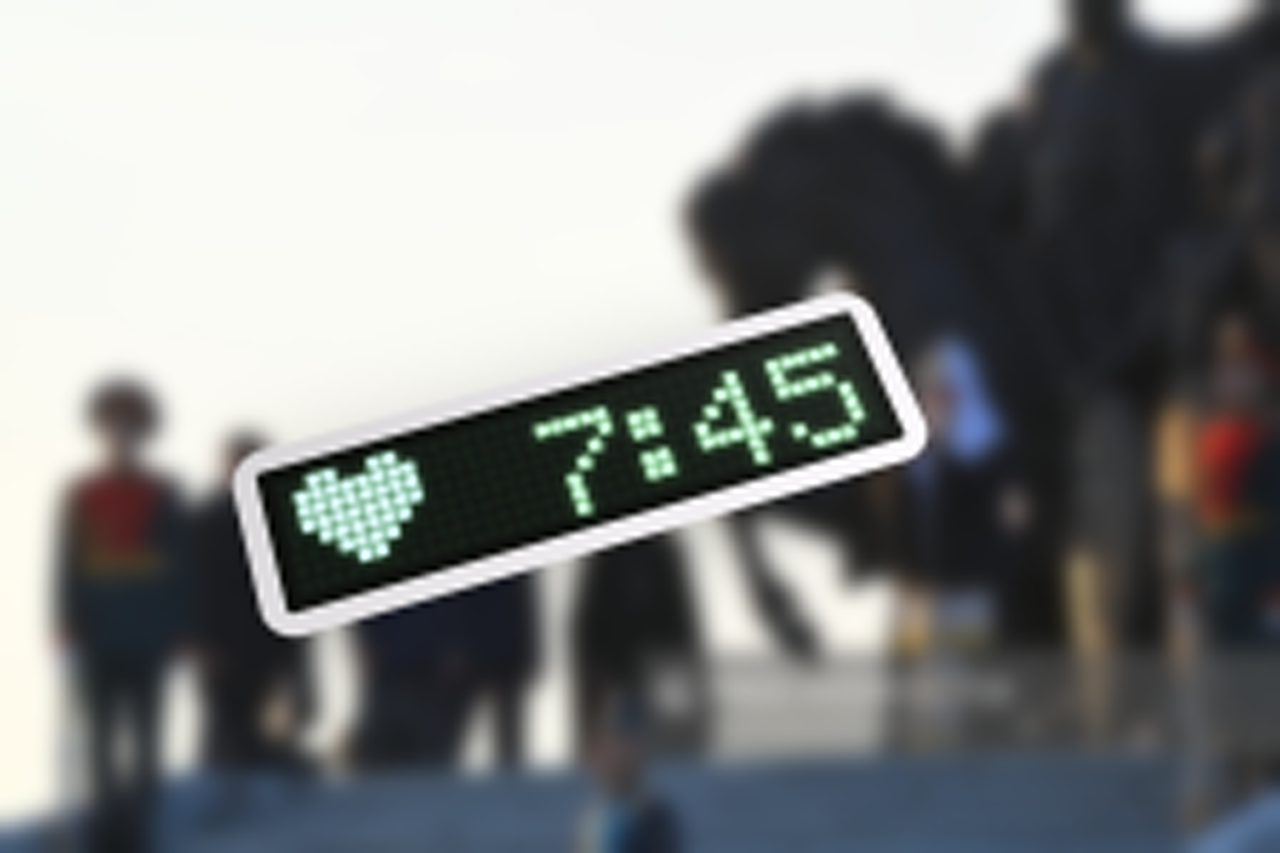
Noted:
7:45
